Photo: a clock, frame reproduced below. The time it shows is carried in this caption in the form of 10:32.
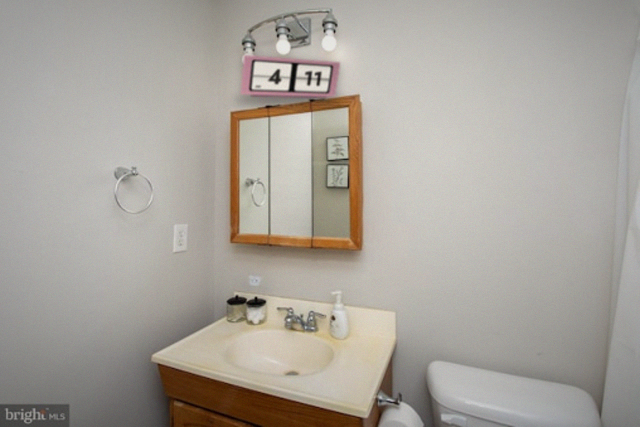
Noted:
4:11
